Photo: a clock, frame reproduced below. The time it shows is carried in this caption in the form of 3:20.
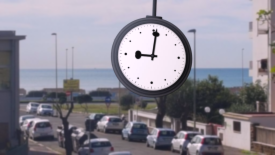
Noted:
9:01
